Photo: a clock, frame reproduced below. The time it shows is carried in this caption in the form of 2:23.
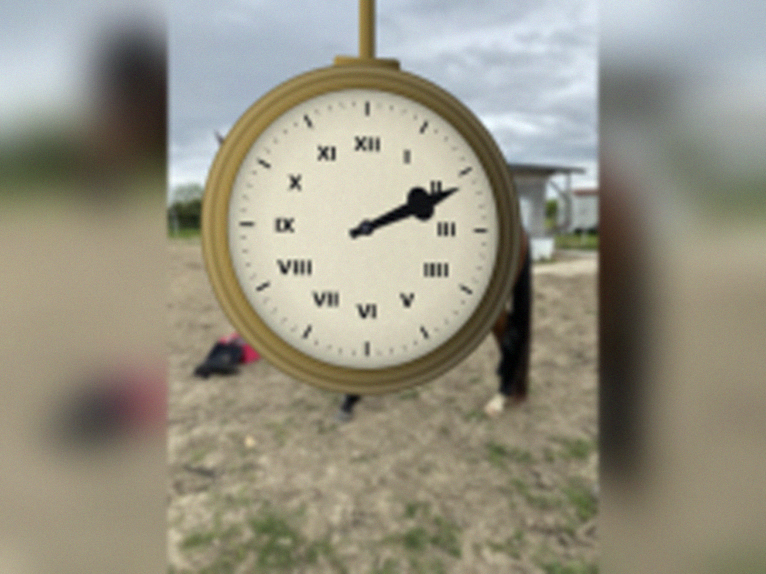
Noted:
2:11
